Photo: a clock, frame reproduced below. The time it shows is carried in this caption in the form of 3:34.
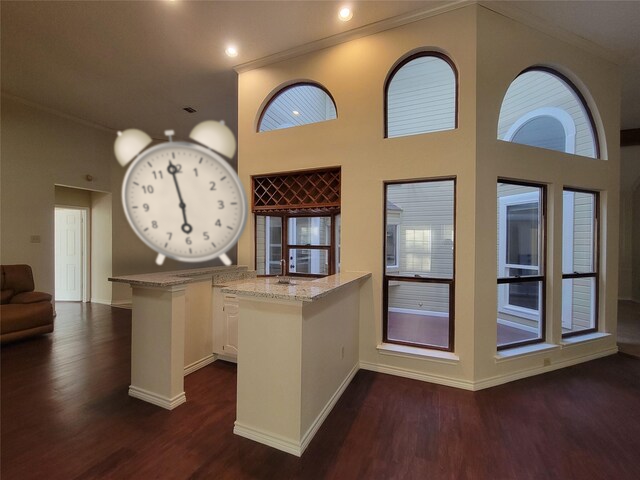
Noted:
5:59
